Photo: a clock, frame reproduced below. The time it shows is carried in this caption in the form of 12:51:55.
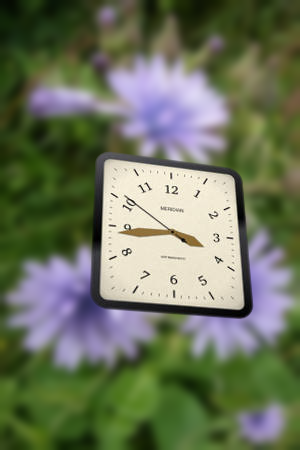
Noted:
3:43:51
